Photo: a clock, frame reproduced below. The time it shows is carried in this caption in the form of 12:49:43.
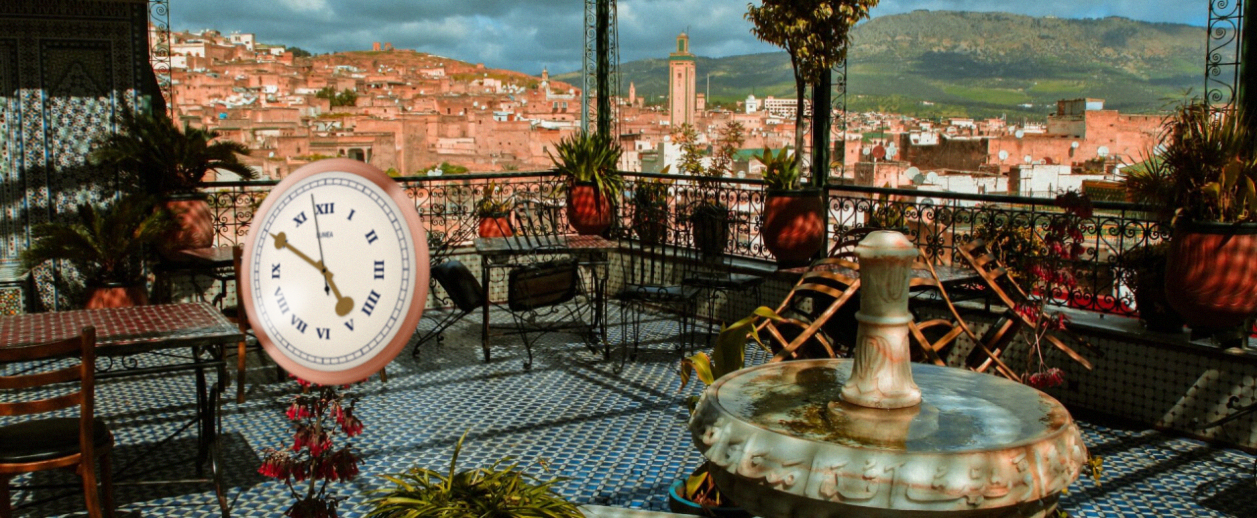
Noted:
4:49:58
